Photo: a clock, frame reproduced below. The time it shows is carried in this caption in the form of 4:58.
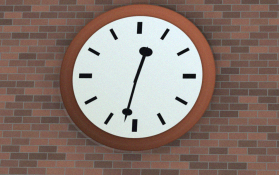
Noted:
12:32
